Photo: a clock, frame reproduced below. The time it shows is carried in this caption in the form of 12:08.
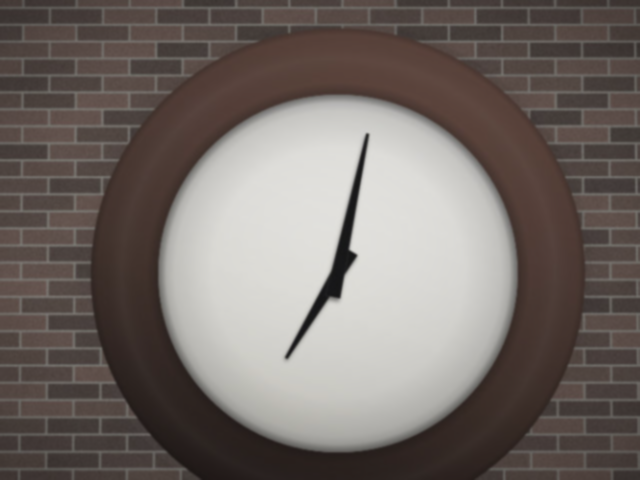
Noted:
7:02
